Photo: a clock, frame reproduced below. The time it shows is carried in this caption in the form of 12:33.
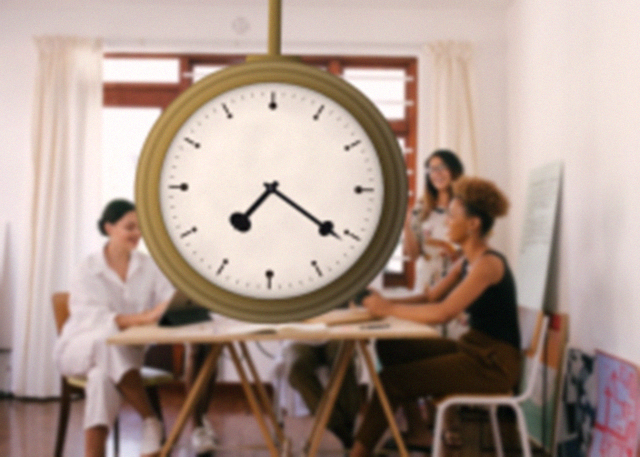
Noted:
7:21
